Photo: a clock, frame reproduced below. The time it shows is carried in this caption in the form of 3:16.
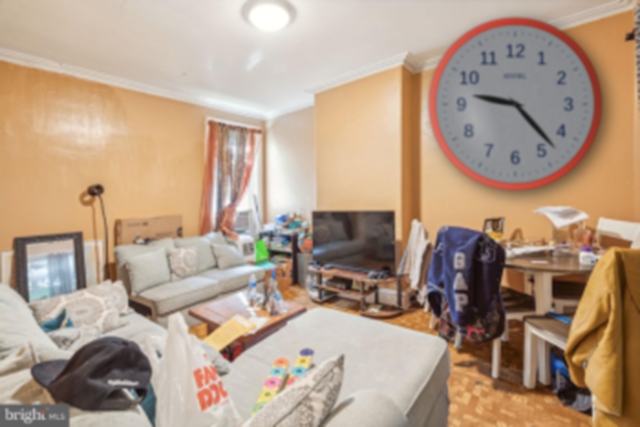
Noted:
9:23
